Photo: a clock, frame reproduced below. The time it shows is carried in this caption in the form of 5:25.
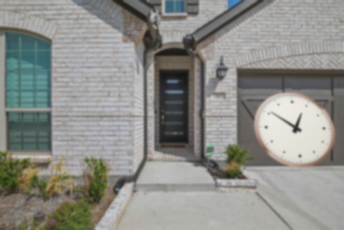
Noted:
12:51
